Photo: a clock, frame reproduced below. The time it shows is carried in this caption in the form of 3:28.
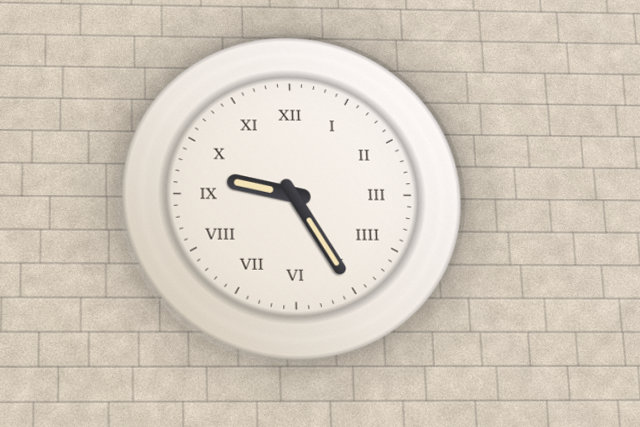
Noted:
9:25
